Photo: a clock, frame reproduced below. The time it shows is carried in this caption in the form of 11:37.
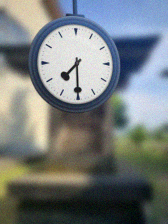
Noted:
7:30
